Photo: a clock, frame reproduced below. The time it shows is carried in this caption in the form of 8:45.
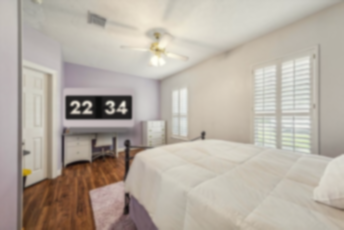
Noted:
22:34
